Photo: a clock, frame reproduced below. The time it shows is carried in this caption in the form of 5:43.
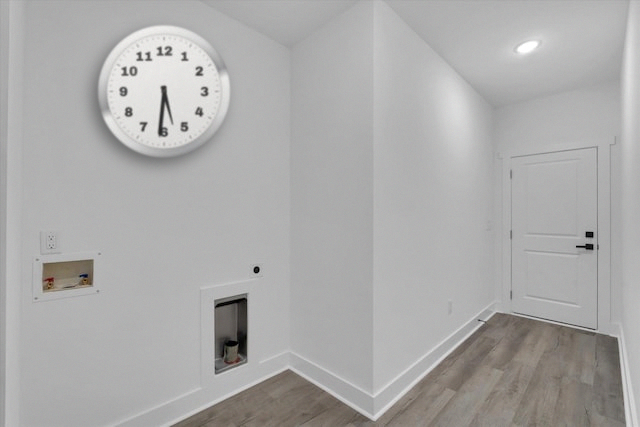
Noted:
5:31
